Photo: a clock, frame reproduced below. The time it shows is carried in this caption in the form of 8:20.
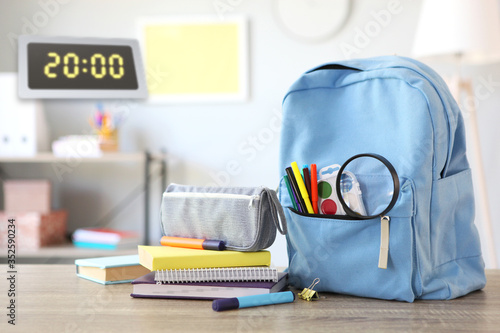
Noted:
20:00
